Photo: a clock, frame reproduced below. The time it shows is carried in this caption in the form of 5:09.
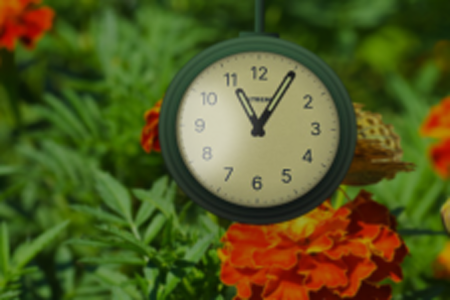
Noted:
11:05
